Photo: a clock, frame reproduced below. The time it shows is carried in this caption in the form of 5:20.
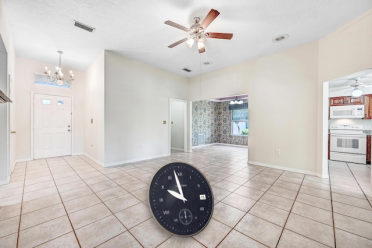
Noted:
9:58
